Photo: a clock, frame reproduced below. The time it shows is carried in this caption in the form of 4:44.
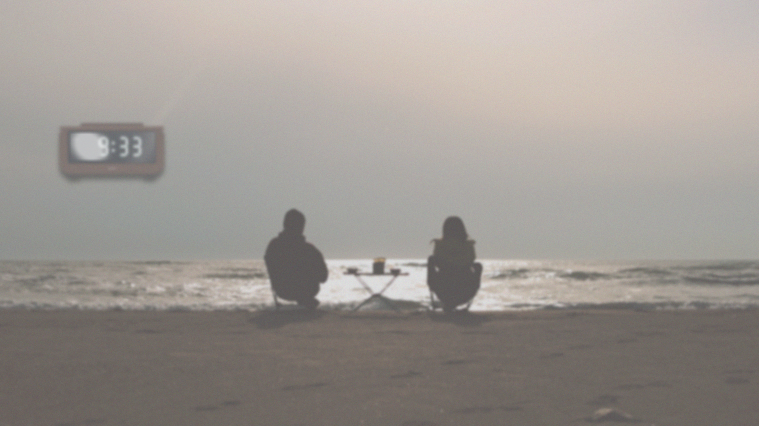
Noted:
9:33
